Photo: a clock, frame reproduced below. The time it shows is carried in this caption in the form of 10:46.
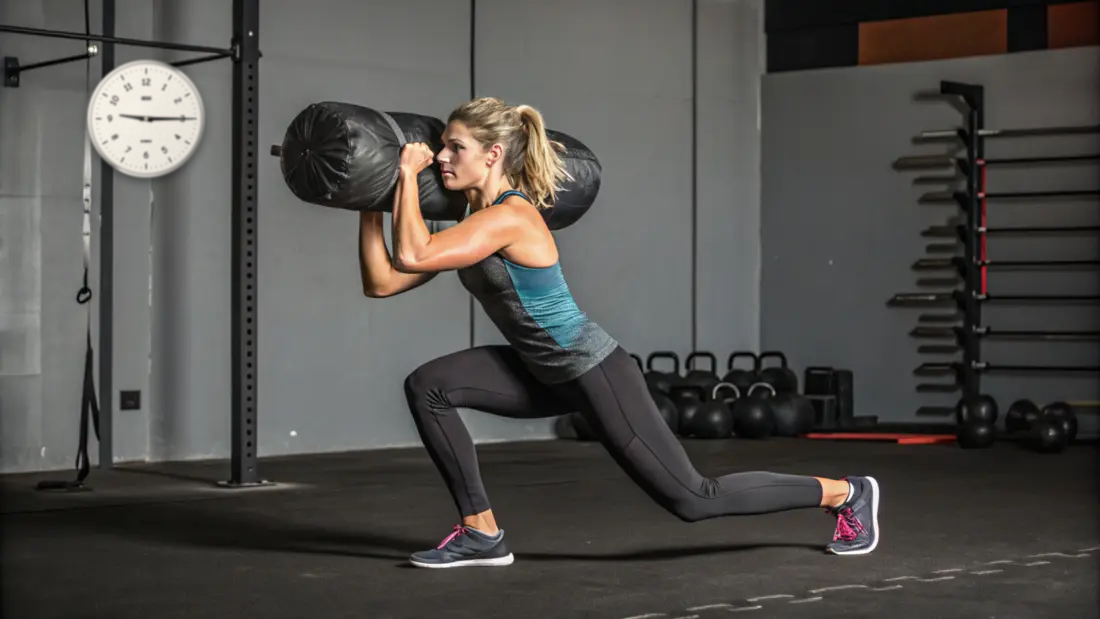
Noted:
9:15
